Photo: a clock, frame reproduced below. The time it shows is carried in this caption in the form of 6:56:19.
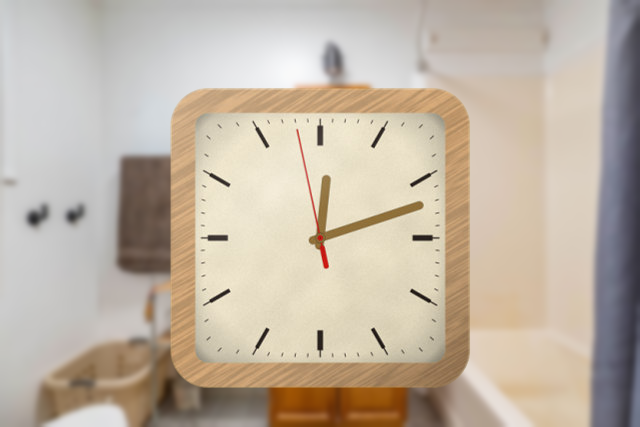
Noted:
12:11:58
